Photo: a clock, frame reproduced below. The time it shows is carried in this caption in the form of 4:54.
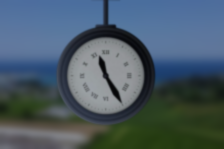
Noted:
11:25
